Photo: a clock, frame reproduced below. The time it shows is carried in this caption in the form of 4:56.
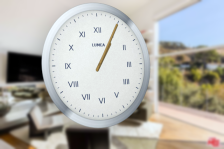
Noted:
1:05
